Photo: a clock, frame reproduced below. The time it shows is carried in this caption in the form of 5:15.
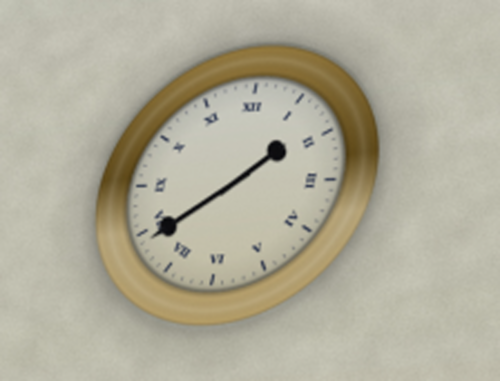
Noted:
1:39
